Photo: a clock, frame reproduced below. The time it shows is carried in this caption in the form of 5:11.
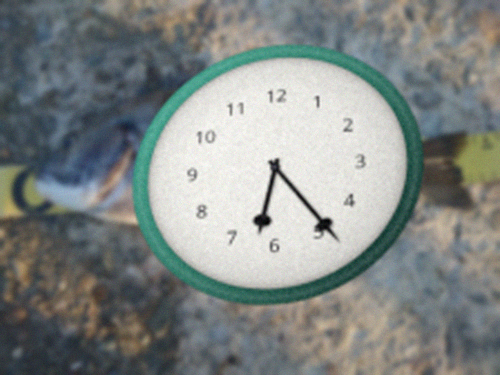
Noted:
6:24
